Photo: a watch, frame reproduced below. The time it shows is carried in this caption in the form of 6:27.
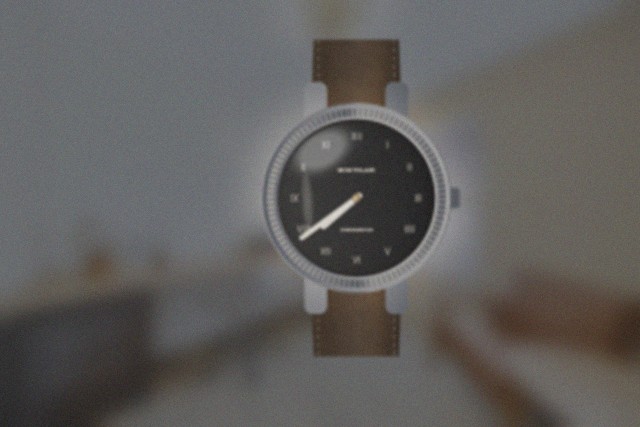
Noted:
7:39
